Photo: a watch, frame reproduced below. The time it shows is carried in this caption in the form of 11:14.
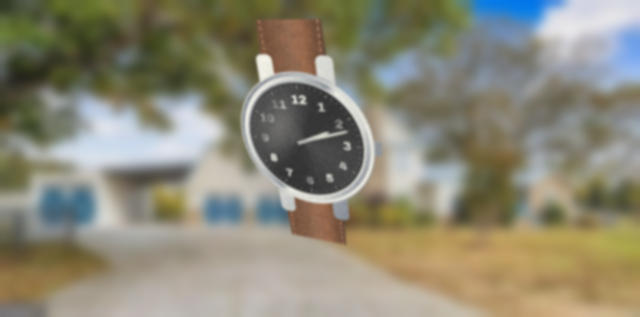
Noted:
2:12
